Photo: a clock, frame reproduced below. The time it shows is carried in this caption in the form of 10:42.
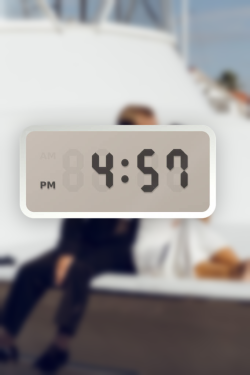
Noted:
4:57
